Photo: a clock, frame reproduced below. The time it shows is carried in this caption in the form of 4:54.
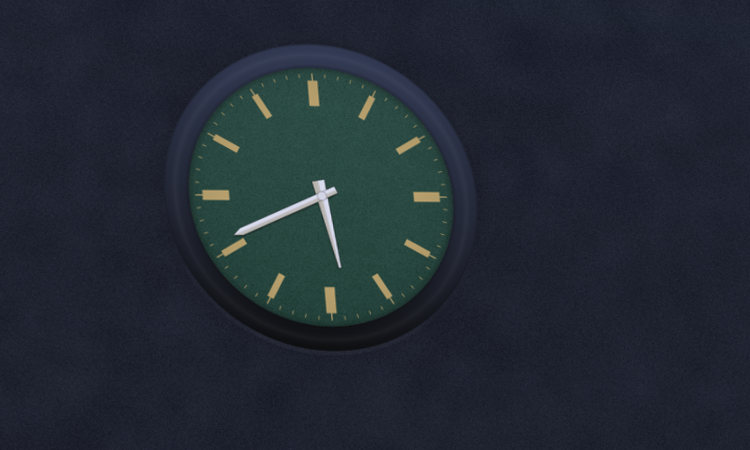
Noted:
5:41
